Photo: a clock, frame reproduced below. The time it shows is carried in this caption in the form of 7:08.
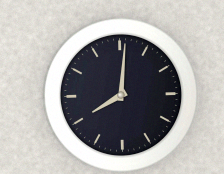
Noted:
8:01
